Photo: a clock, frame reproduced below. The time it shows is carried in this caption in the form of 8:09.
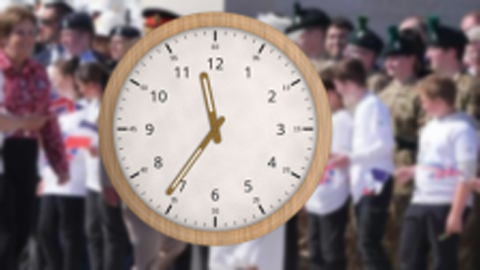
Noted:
11:36
